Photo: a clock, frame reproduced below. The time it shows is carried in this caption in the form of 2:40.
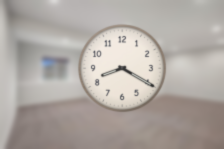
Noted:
8:20
